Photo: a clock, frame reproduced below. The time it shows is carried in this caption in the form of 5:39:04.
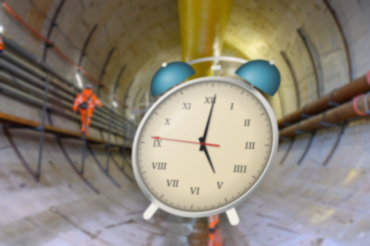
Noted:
5:00:46
